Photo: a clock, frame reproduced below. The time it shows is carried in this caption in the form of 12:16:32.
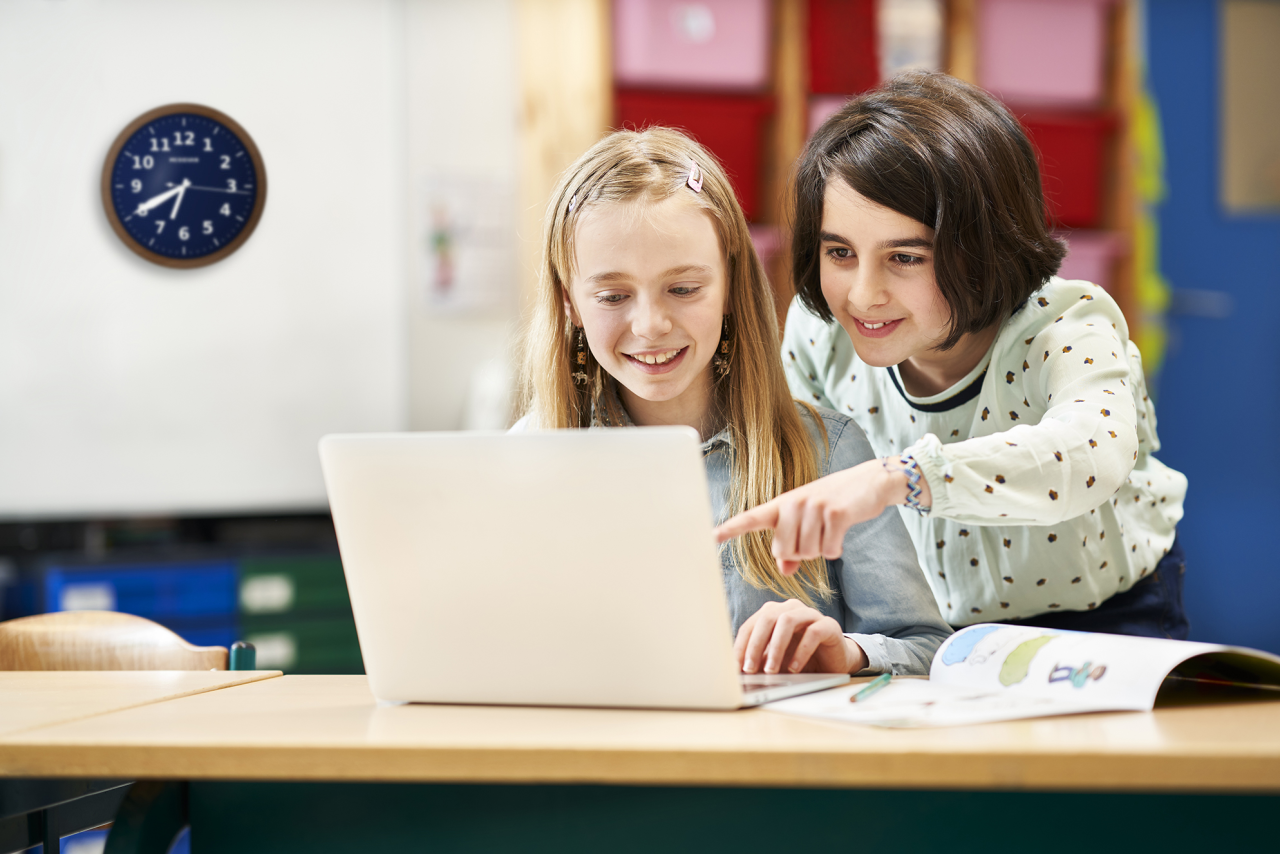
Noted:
6:40:16
